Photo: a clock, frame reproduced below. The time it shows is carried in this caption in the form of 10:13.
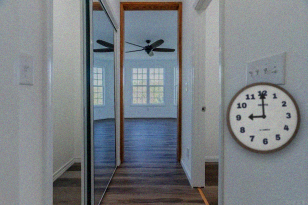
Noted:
9:00
